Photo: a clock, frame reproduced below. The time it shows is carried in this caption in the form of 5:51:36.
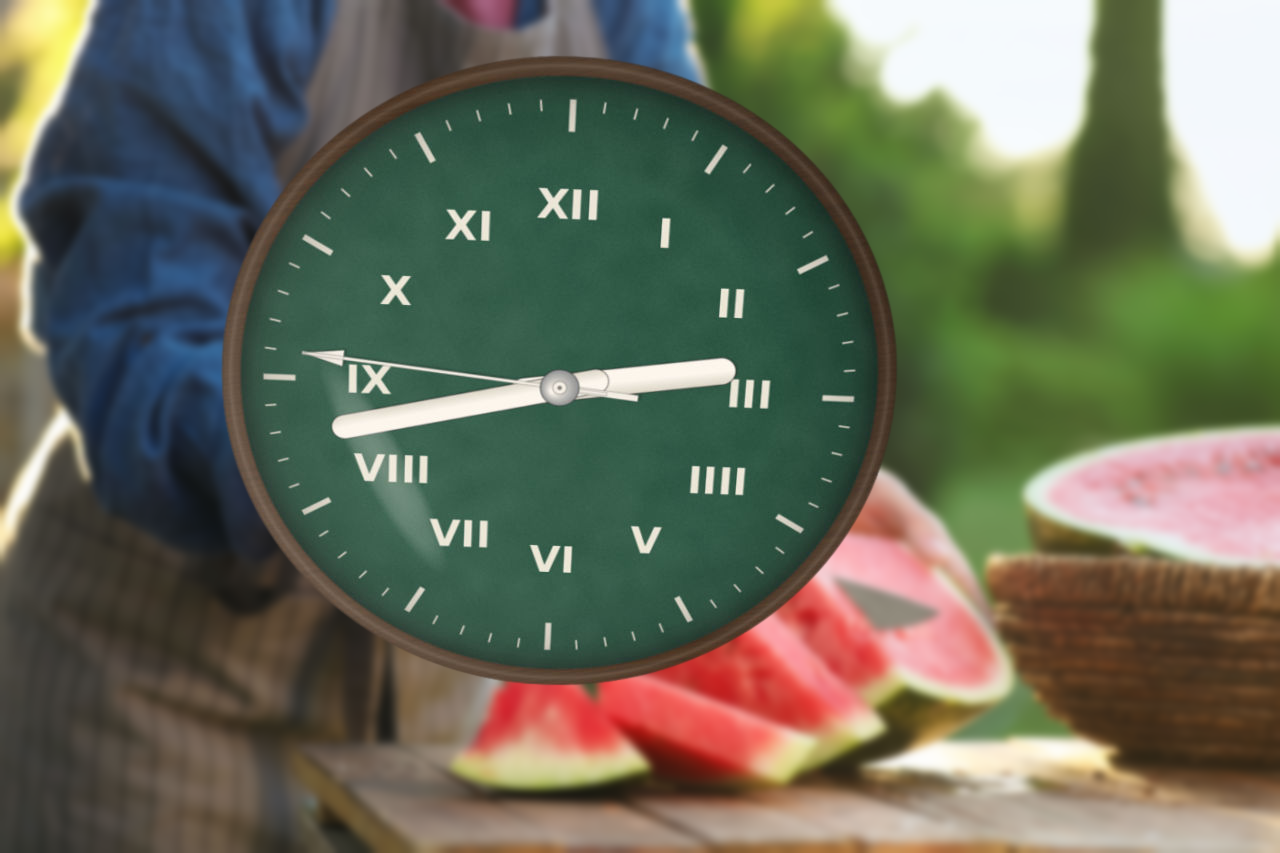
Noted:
2:42:46
